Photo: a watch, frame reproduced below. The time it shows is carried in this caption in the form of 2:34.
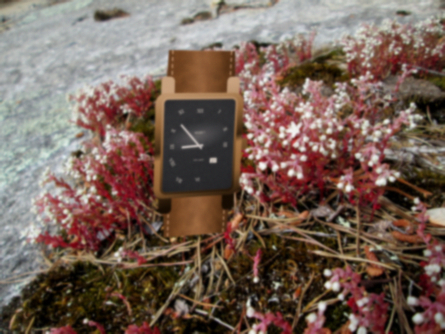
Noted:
8:53
